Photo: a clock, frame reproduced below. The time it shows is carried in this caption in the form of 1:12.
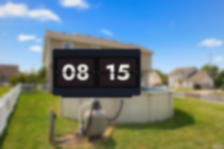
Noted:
8:15
